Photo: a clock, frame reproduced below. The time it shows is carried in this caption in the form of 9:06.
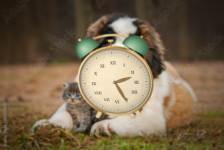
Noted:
2:26
